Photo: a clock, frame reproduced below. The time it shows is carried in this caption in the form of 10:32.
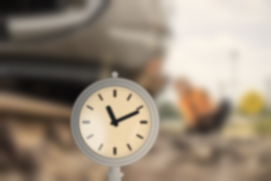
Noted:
11:11
